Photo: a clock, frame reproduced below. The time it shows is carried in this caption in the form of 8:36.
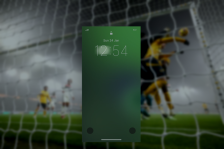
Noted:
12:54
